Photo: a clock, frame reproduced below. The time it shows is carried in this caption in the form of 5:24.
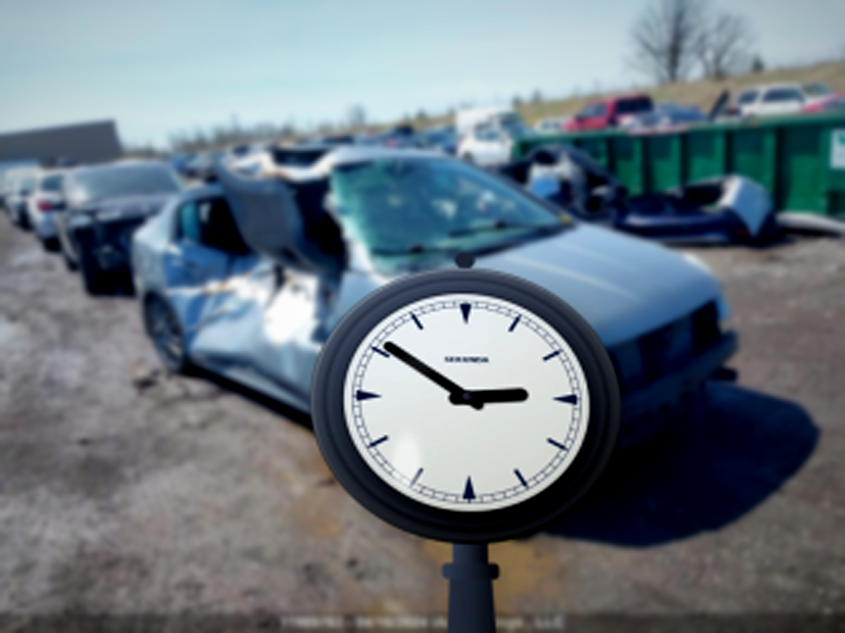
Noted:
2:51
